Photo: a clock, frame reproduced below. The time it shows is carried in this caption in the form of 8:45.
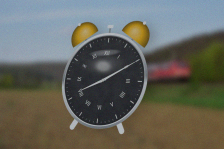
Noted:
8:10
